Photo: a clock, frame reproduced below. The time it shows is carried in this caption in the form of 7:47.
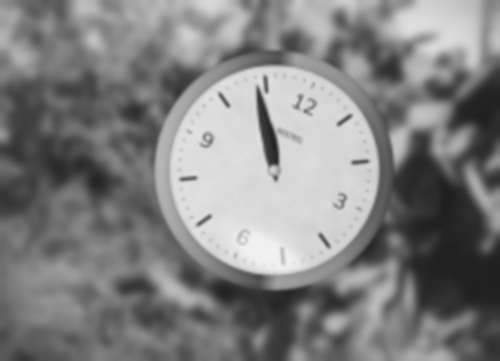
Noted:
10:54
